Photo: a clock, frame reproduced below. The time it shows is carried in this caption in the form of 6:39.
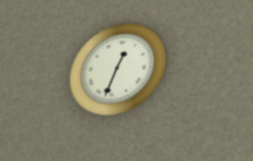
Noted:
12:32
